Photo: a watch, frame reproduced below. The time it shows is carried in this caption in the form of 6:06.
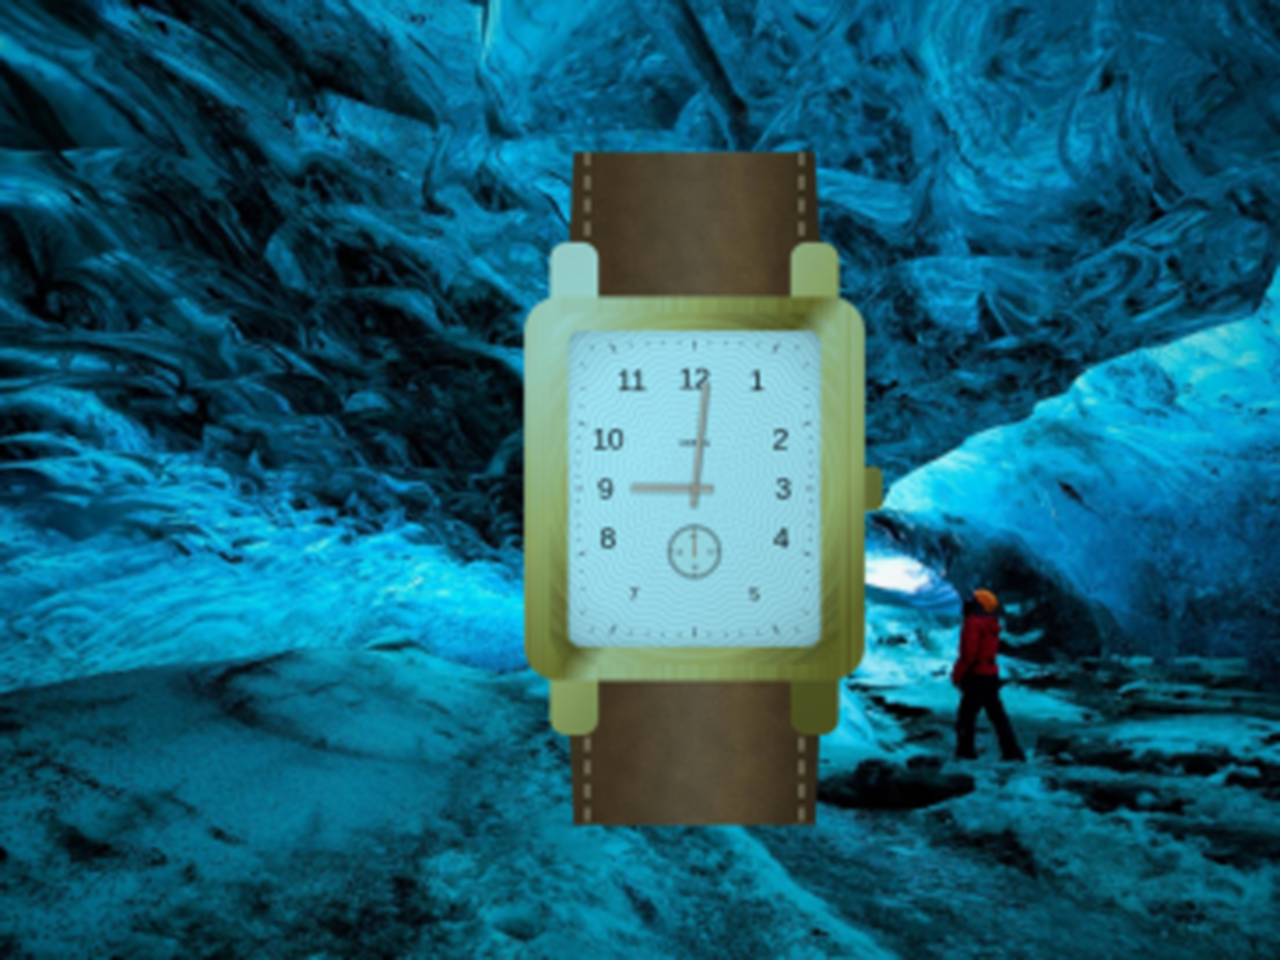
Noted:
9:01
